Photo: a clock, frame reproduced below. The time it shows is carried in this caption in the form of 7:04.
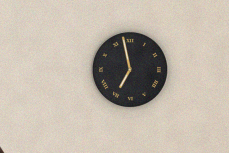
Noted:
6:58
